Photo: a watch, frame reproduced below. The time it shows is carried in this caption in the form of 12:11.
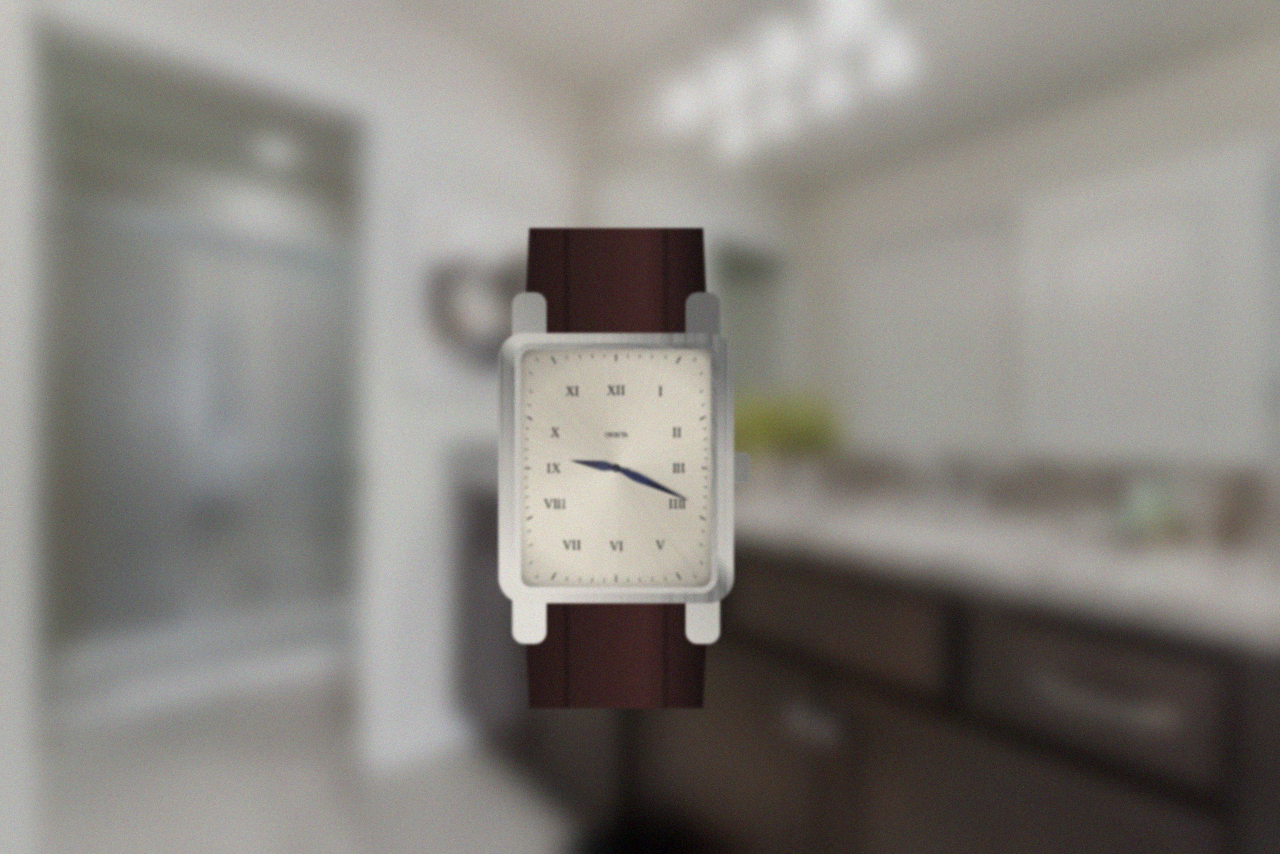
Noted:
9:19
